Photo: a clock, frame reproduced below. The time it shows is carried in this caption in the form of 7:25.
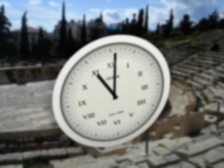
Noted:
11:01
